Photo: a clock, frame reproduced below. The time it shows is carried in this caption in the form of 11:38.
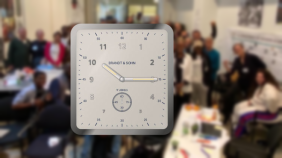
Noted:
10:15
